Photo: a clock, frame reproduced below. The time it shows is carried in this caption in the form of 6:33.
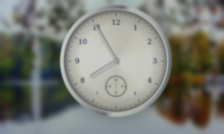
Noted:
7:55
